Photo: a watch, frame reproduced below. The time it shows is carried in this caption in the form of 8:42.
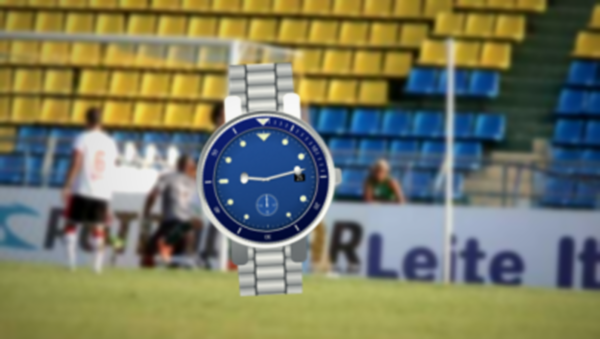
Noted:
9:13
